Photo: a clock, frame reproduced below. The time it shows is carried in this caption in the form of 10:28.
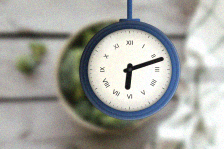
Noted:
6:12
